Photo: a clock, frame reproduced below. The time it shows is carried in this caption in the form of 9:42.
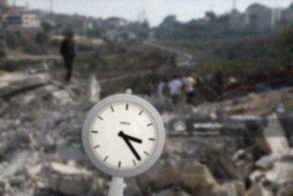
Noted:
3:23
